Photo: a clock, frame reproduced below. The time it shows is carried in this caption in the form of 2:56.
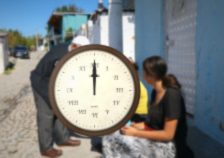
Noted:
12:00
